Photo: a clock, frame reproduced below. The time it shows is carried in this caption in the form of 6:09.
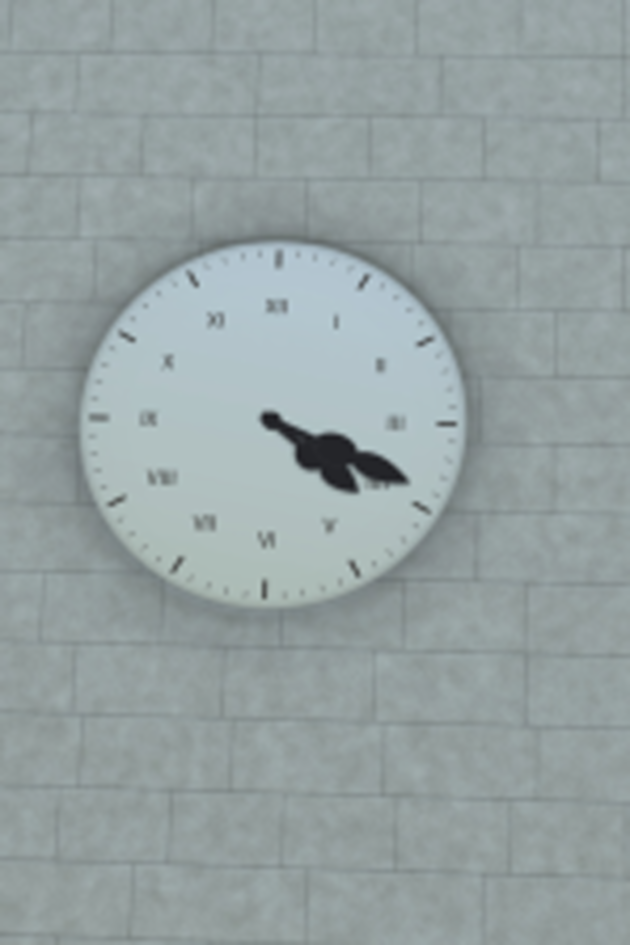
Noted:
4:19
